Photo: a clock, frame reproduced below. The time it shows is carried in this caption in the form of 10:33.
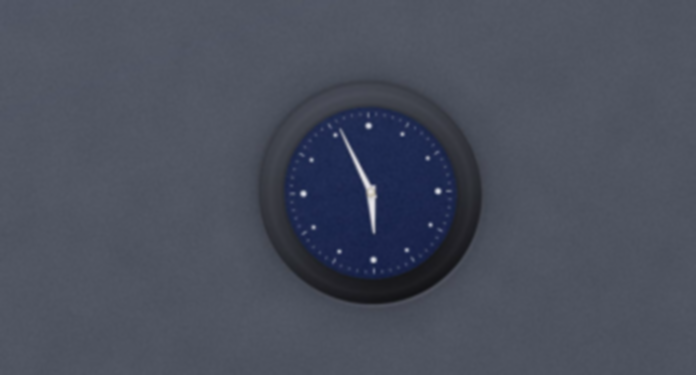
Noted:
5:56
